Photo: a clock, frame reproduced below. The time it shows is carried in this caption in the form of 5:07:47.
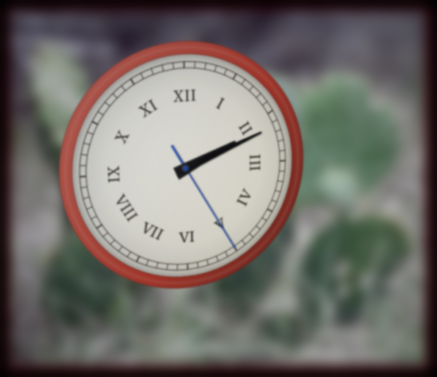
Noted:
2:11:25
